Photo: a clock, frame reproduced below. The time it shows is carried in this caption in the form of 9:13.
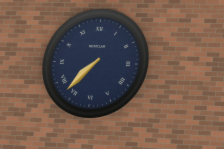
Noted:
7:37
